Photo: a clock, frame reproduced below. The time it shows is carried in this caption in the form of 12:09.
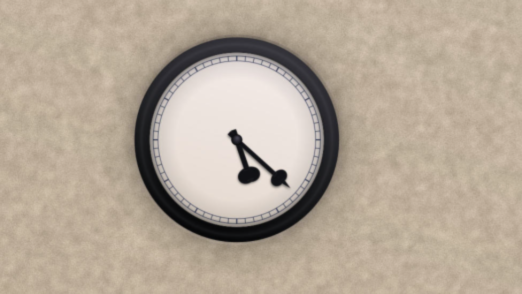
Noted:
5:22
